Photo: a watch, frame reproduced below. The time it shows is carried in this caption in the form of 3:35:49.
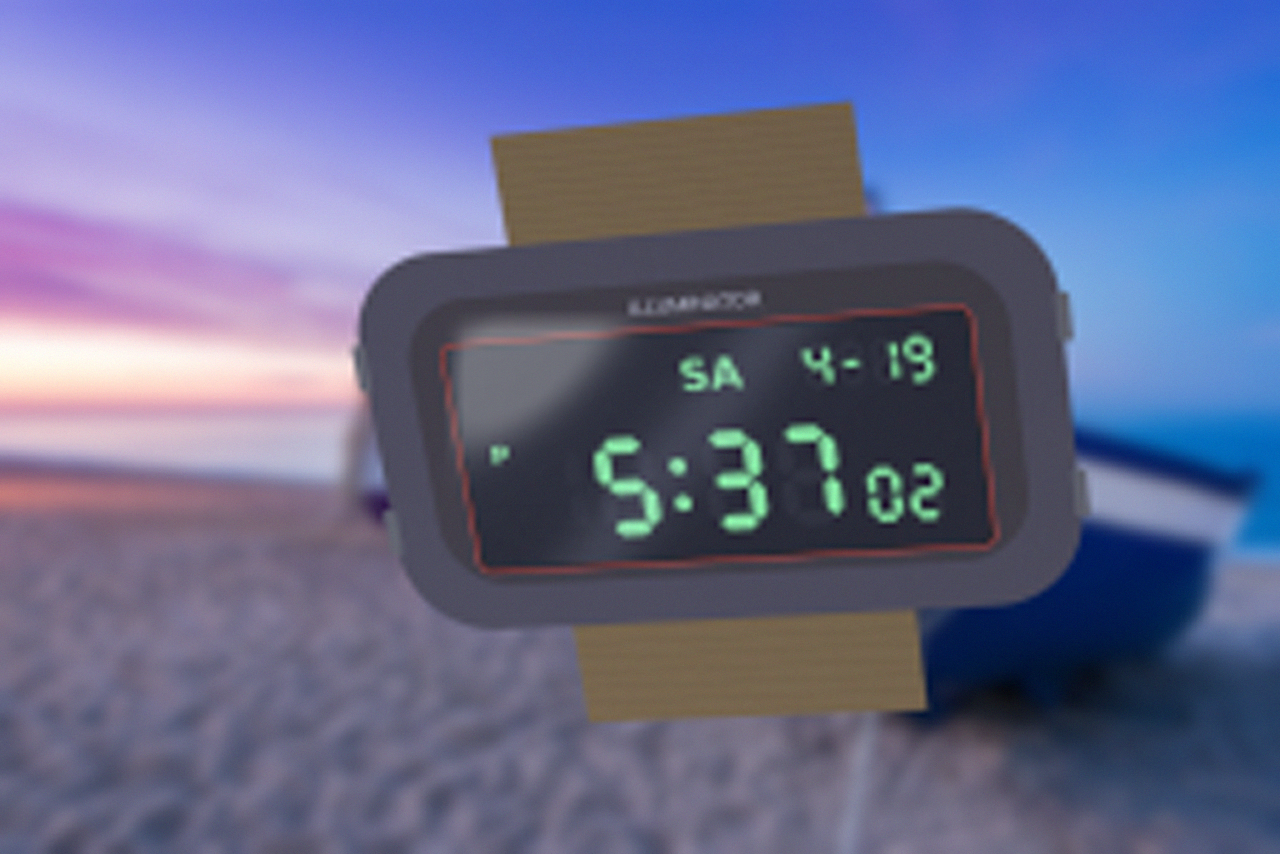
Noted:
5:37:02
